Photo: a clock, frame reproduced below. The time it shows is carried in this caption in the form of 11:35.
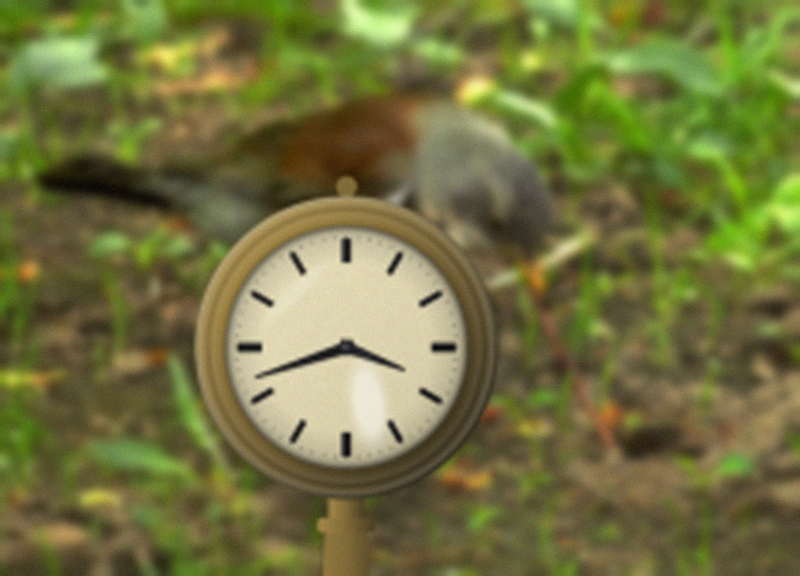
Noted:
3:42
